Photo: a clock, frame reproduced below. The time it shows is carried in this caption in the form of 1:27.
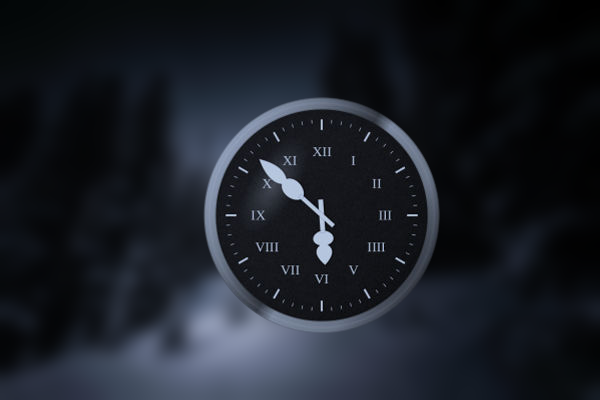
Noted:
5:52
